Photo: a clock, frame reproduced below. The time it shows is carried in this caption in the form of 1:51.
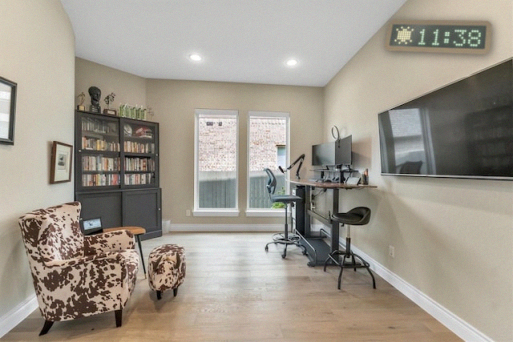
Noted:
11:38
